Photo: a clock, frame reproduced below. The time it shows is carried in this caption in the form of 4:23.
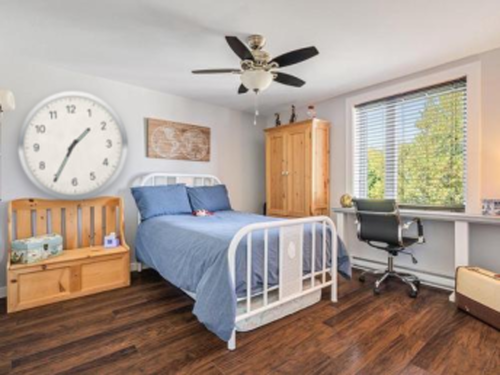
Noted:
1:35
